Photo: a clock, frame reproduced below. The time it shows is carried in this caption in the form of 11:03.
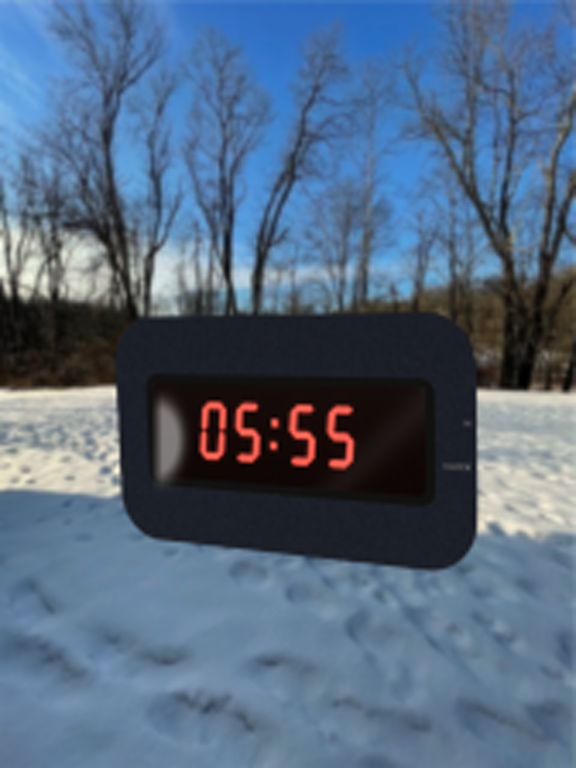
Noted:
5:55
